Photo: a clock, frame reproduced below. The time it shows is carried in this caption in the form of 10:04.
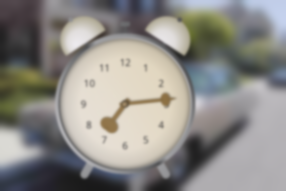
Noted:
7:14
